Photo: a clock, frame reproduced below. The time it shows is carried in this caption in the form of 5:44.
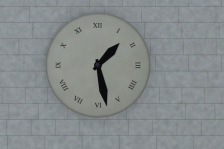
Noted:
1:28
